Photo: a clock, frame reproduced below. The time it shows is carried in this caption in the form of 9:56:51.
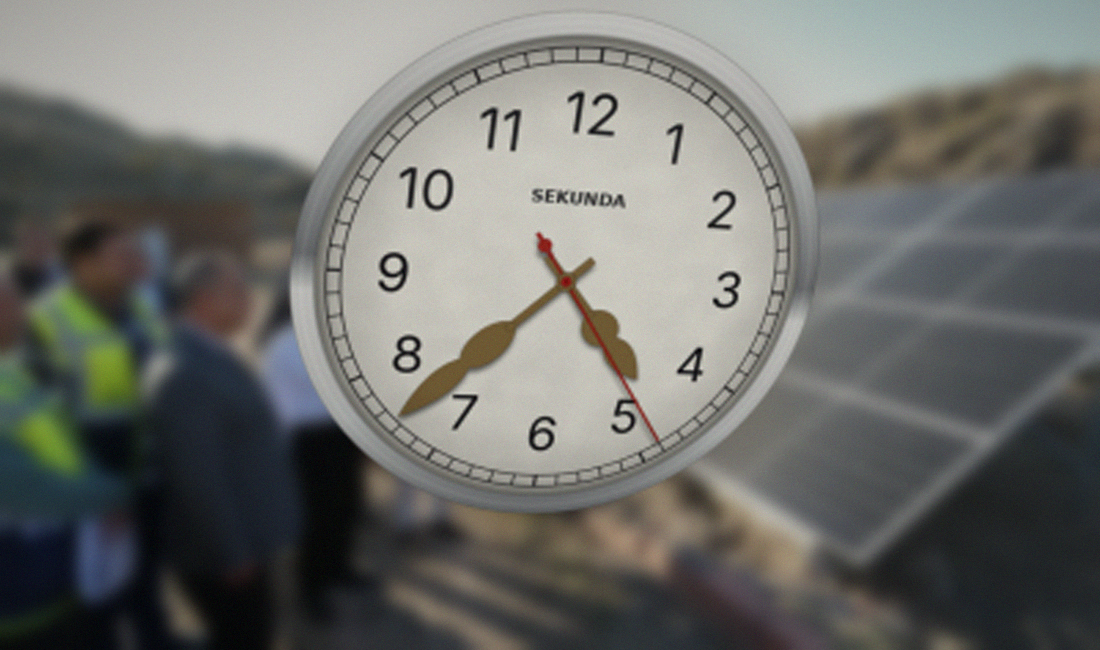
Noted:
4:37:24
